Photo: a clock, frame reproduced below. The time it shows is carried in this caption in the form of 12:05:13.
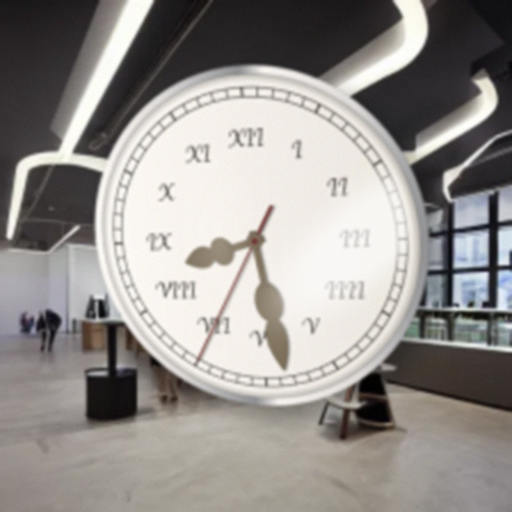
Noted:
8:28:35
